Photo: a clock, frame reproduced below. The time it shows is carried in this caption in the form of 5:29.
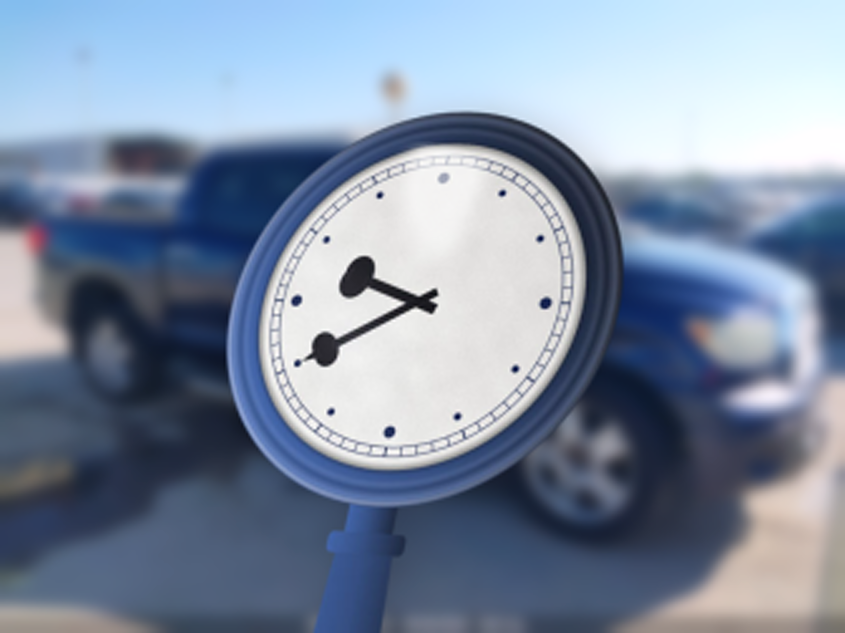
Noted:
9:40
